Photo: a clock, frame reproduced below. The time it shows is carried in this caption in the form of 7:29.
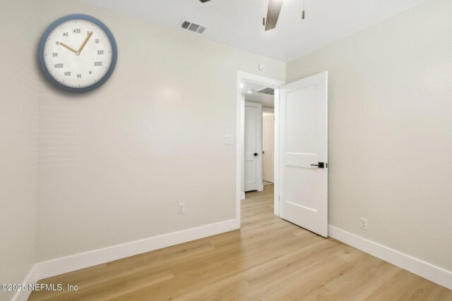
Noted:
10:06
